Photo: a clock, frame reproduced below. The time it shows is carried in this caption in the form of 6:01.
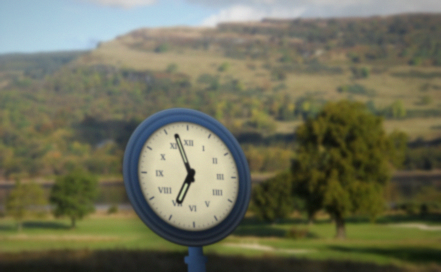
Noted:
6:57
